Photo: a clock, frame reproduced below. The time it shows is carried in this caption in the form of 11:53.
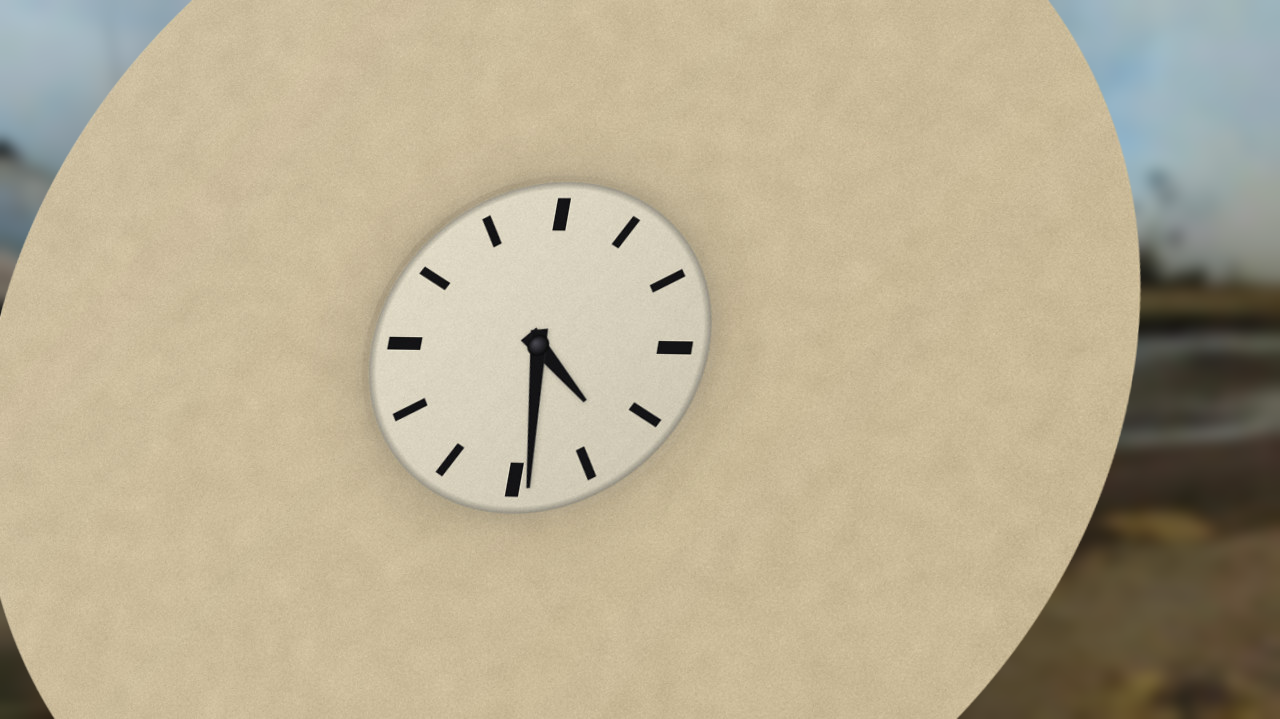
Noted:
4:29
